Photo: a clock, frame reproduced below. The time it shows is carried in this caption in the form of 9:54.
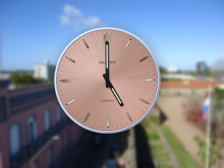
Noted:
5:00
